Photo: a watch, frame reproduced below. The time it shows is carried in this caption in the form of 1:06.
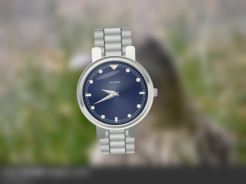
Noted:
9:41
